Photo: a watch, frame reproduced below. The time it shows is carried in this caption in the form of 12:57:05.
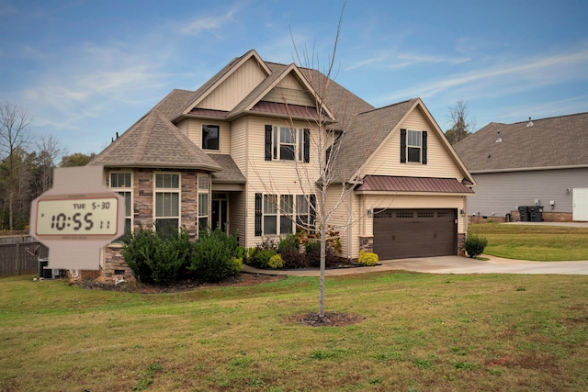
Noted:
10:55:11
